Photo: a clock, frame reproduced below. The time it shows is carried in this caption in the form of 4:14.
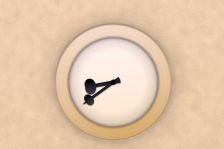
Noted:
8:39
